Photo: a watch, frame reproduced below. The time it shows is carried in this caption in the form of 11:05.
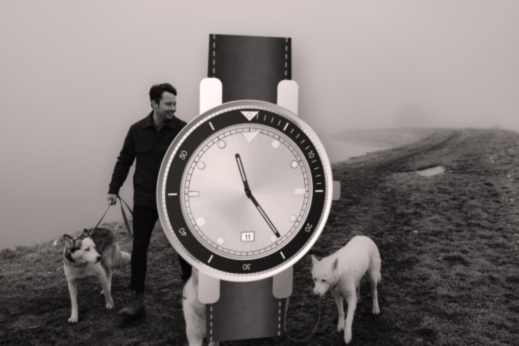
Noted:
11:24
